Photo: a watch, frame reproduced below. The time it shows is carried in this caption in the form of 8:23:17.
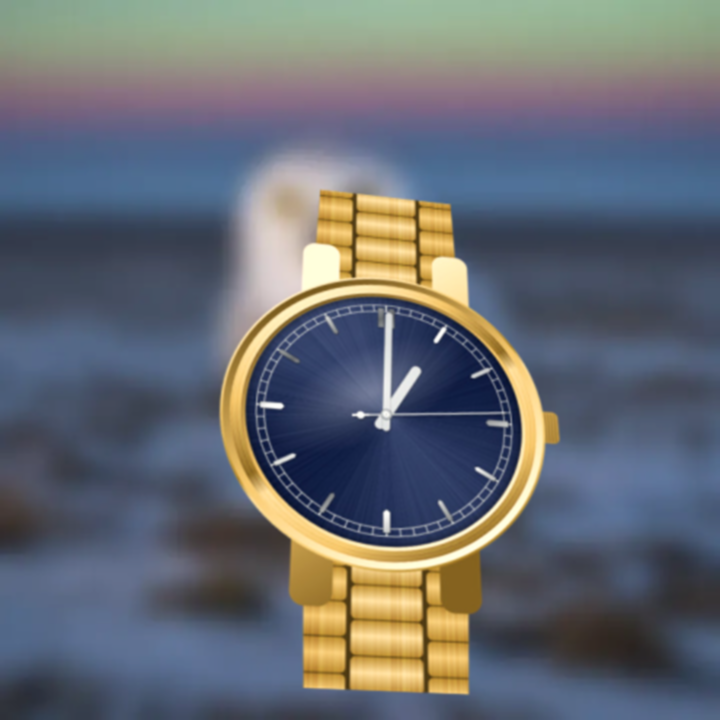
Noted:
1:00:14
